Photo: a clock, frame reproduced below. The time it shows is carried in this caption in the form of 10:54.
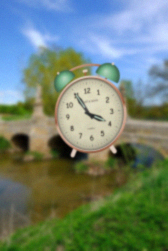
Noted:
3:55
